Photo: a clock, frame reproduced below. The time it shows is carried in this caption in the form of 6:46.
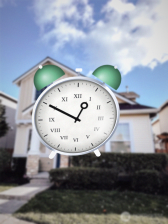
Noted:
12:50
